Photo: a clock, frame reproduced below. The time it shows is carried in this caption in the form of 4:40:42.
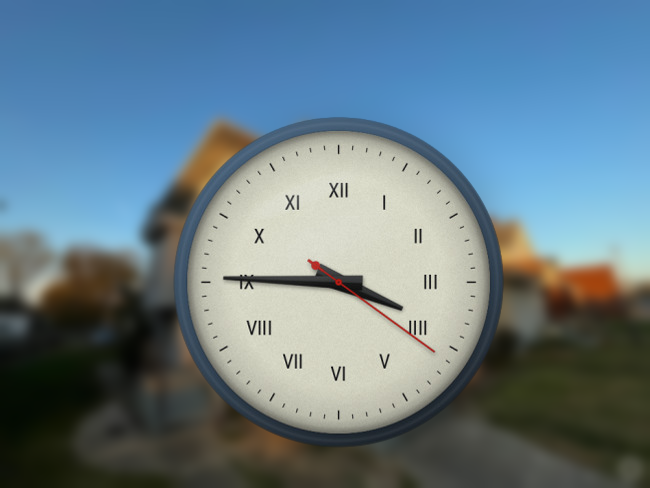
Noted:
3:45:21
